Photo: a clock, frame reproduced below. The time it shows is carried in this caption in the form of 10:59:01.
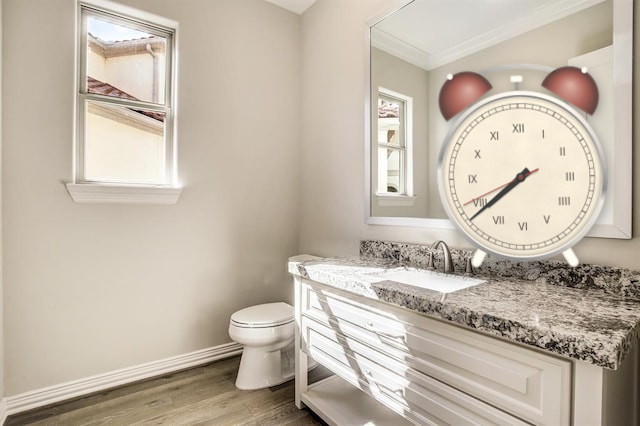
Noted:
7:38:41
